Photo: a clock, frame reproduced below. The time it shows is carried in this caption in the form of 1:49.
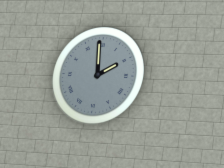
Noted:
1:59
